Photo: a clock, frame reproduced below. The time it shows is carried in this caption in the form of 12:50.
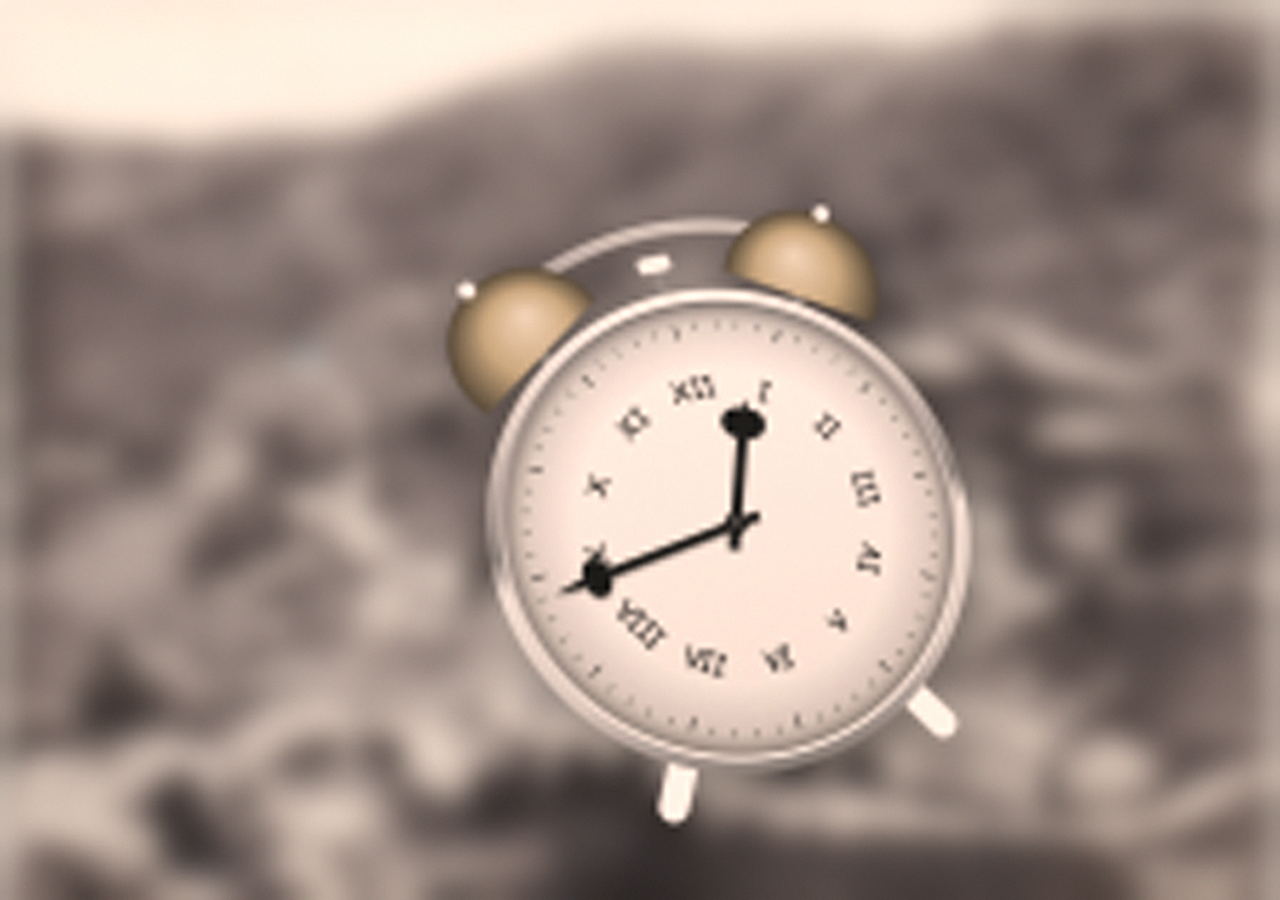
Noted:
12:44
